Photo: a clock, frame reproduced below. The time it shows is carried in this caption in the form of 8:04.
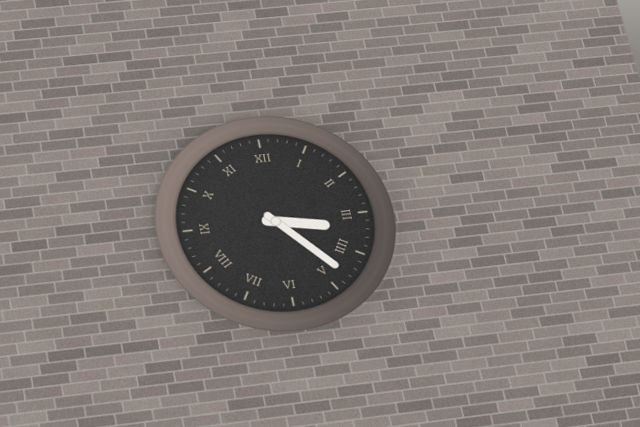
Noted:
3:23
